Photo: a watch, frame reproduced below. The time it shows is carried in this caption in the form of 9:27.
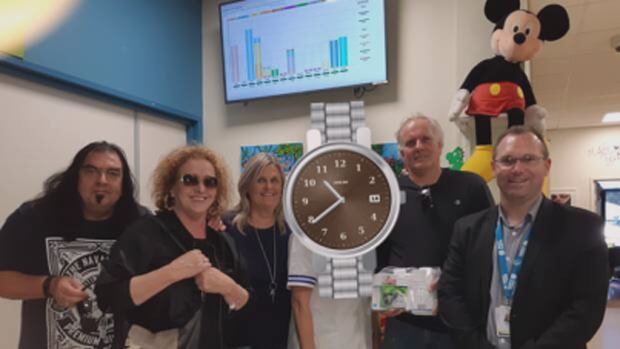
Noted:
10:39
